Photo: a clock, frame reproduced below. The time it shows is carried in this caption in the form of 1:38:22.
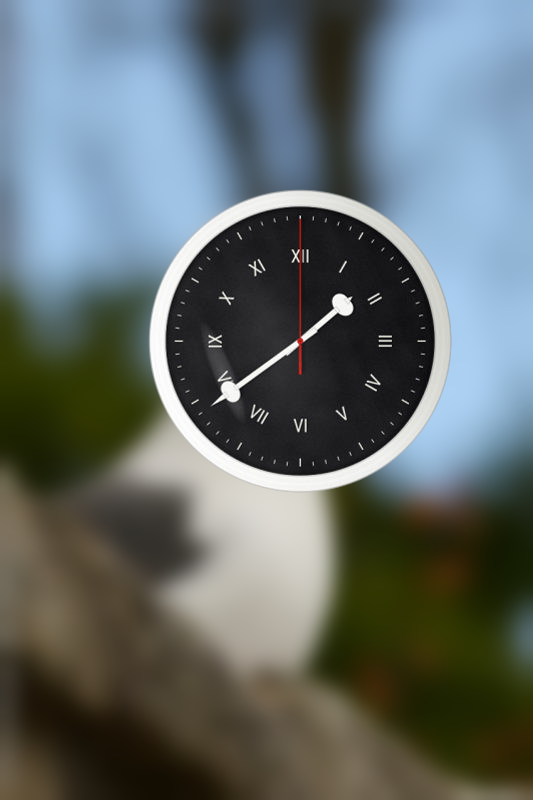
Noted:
1:39:00
